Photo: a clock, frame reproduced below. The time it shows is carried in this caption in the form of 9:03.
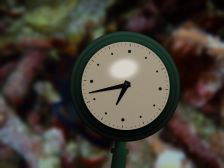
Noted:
6:42
